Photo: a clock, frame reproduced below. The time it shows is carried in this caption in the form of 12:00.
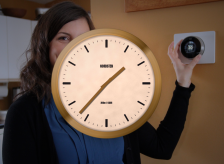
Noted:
1:37
